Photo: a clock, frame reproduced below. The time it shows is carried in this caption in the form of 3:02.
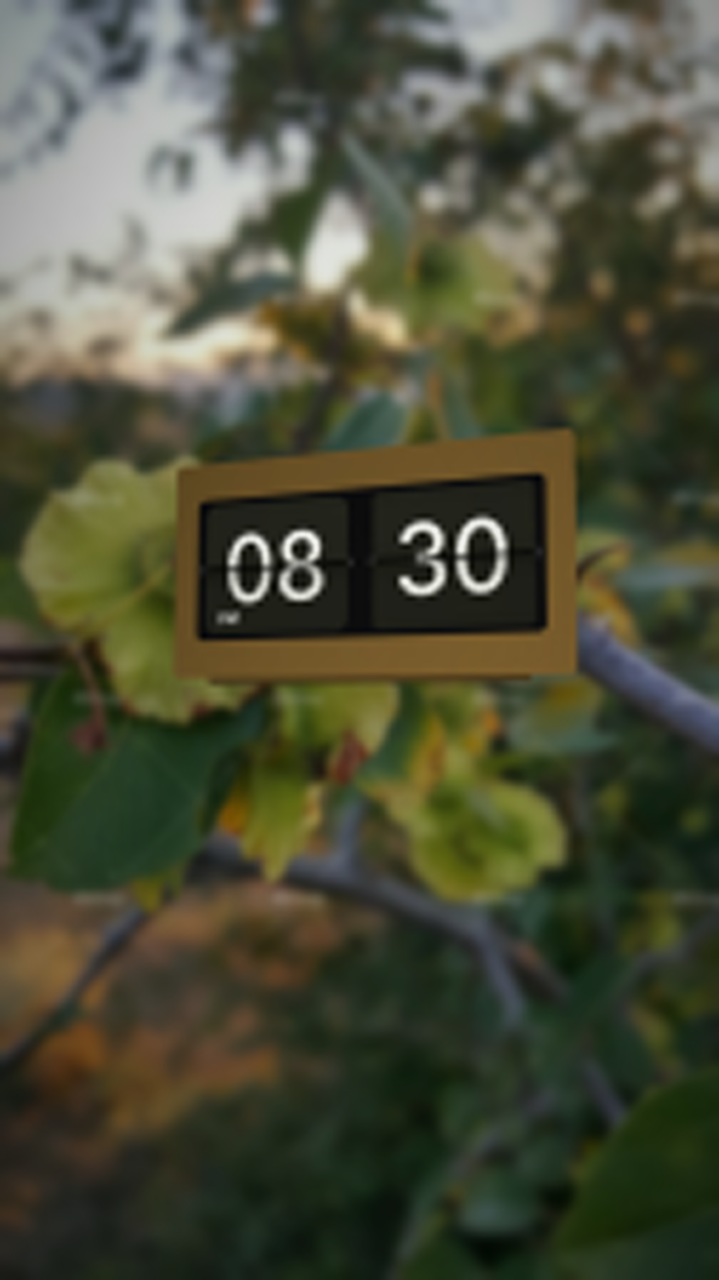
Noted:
8:30
